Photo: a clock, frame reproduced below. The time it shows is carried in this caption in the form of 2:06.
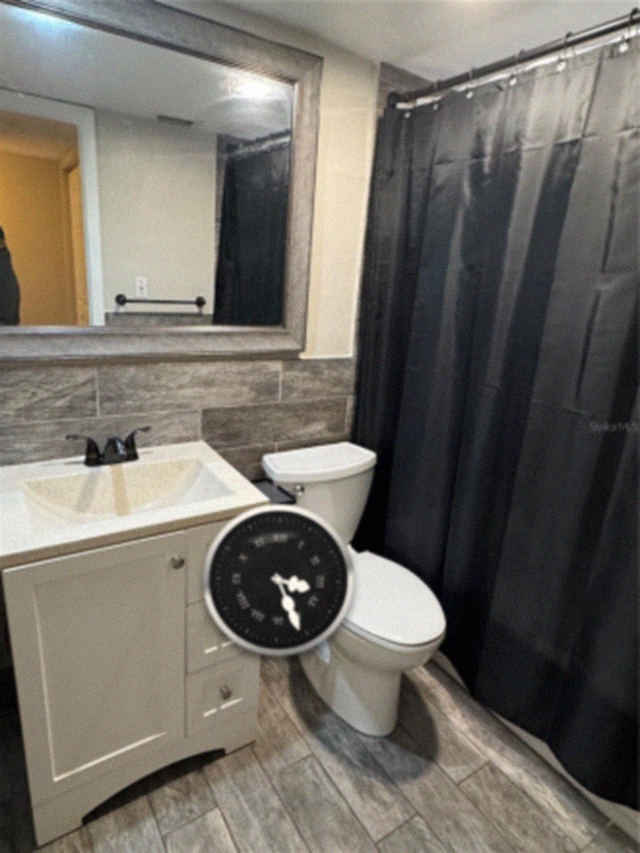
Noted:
3:26
